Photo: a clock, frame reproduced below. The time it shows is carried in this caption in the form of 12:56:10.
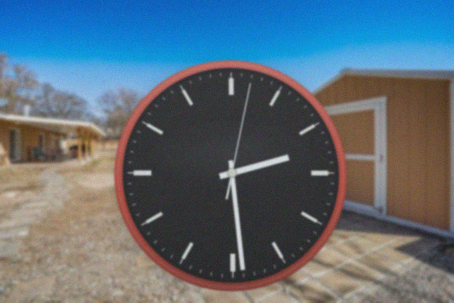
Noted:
2:29:02
